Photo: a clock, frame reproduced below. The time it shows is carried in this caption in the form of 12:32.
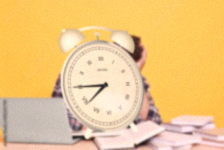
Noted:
7:45
